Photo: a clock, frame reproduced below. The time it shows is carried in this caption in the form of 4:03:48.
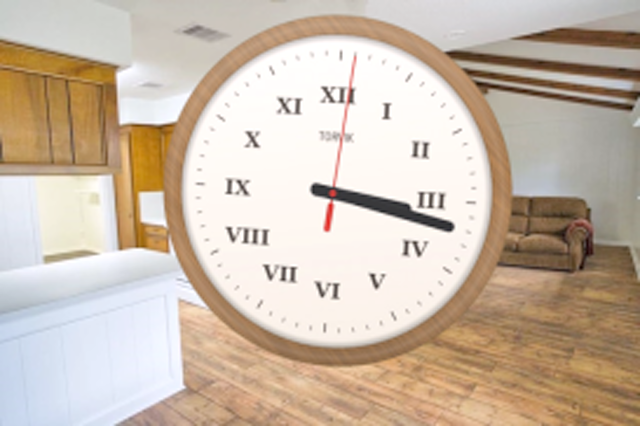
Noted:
3:17:01
